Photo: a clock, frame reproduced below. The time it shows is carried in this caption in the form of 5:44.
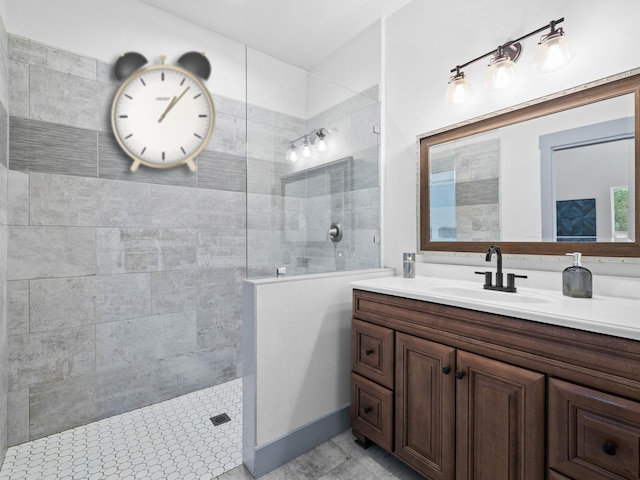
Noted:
1:07
